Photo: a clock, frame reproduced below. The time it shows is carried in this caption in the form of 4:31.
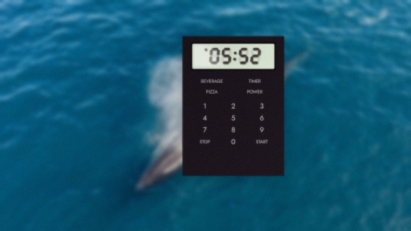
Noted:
5:52
